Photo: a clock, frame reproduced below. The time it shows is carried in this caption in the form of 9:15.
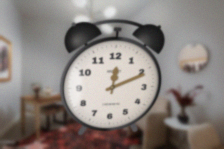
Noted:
12:11
